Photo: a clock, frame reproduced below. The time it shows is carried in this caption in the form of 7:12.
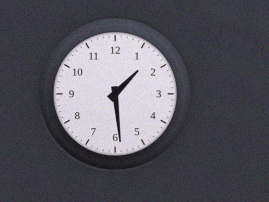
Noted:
1:29
